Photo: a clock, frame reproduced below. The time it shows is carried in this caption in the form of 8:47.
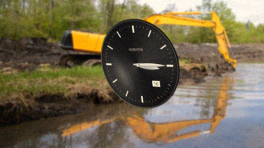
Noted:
3:15
